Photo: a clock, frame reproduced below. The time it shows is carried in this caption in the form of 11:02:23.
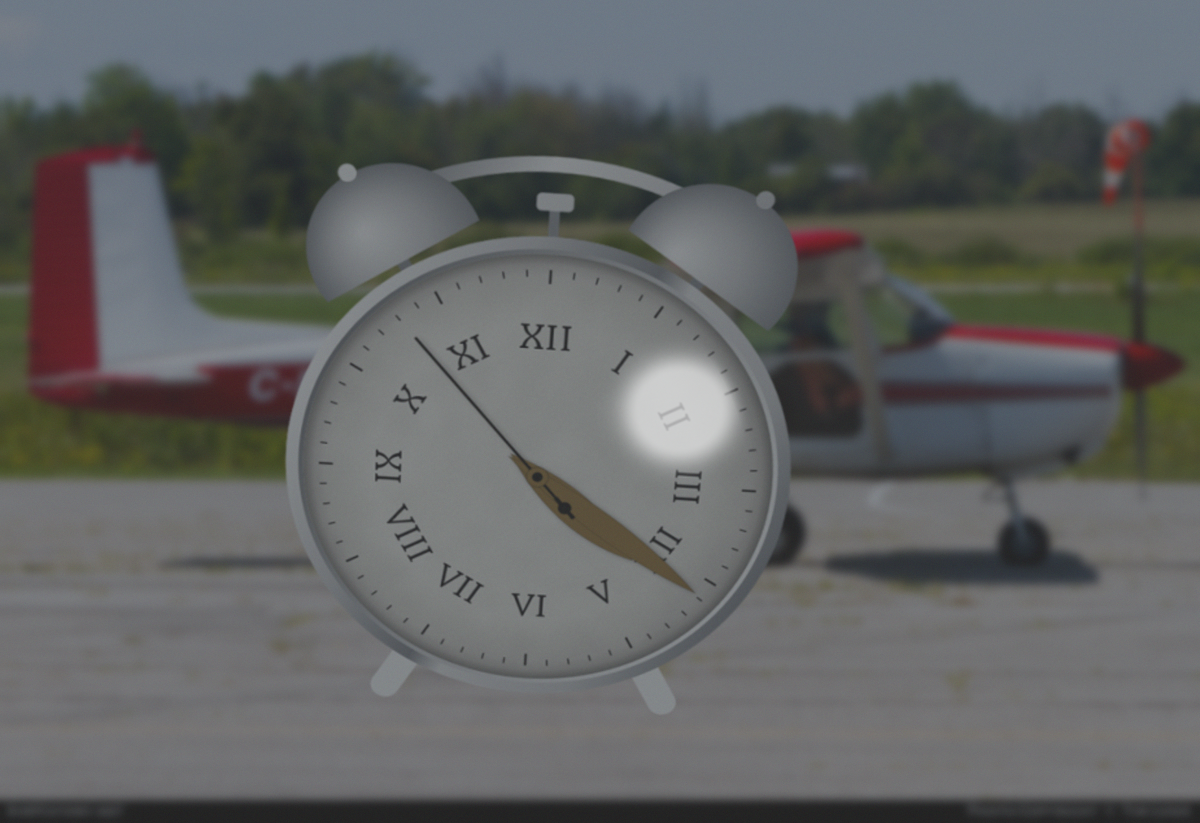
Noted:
4:20:53
